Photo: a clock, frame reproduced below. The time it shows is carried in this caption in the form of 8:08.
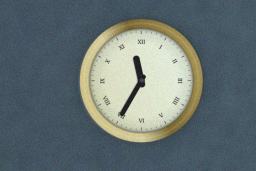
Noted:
11:35
